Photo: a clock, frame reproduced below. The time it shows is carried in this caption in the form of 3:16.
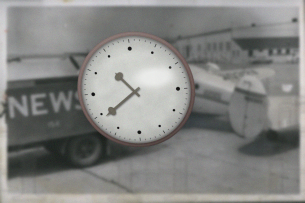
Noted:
10:39
